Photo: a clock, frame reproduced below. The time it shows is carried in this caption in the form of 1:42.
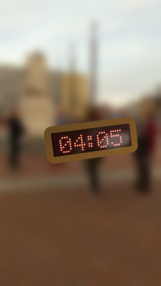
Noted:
4:05
